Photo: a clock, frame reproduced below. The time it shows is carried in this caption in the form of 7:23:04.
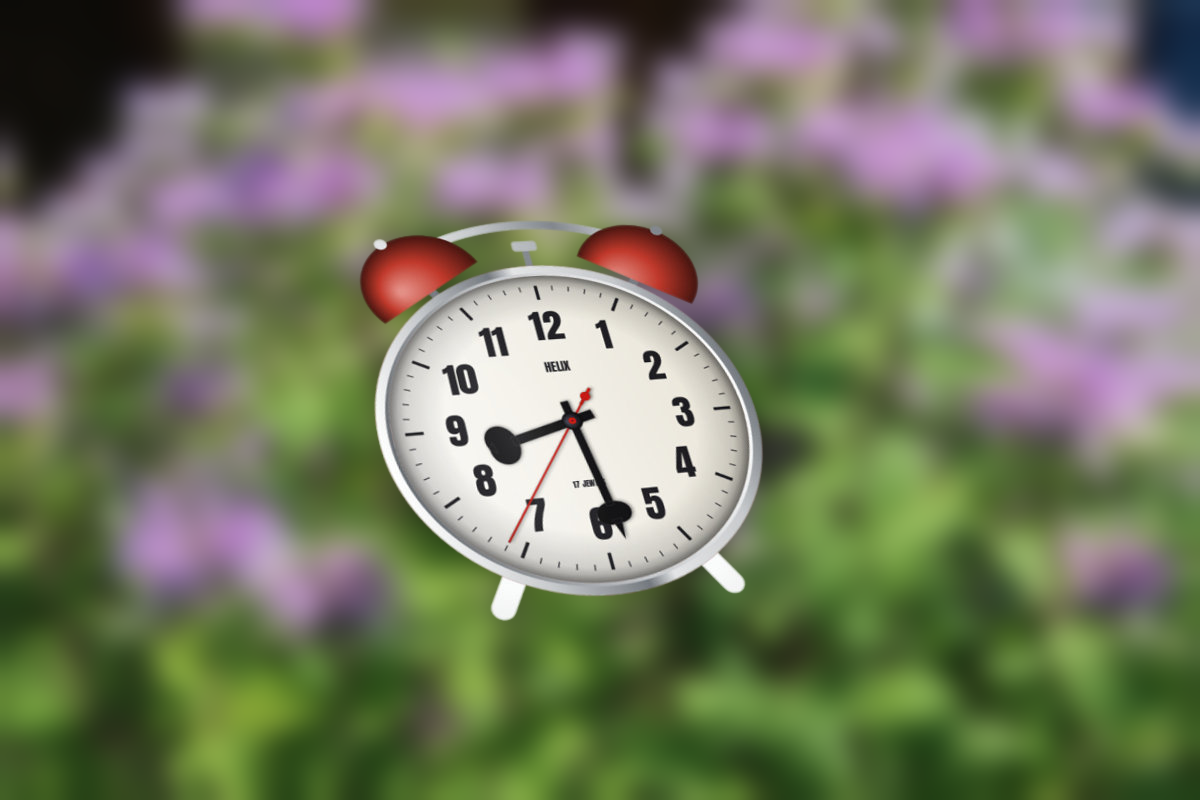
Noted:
8:28:36
